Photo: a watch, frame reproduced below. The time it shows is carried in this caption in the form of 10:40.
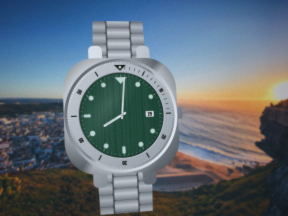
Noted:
8:01
